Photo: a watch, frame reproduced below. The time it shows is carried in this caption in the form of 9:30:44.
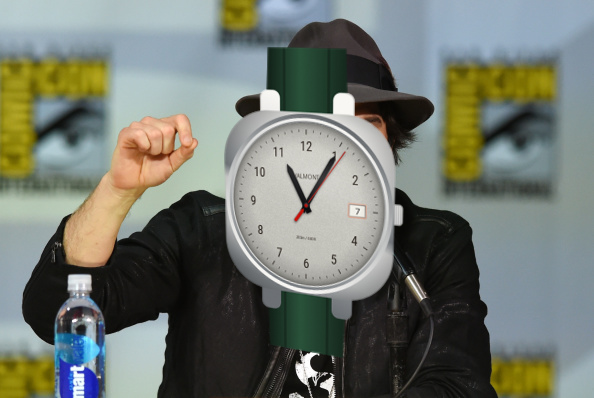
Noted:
11:05:06
